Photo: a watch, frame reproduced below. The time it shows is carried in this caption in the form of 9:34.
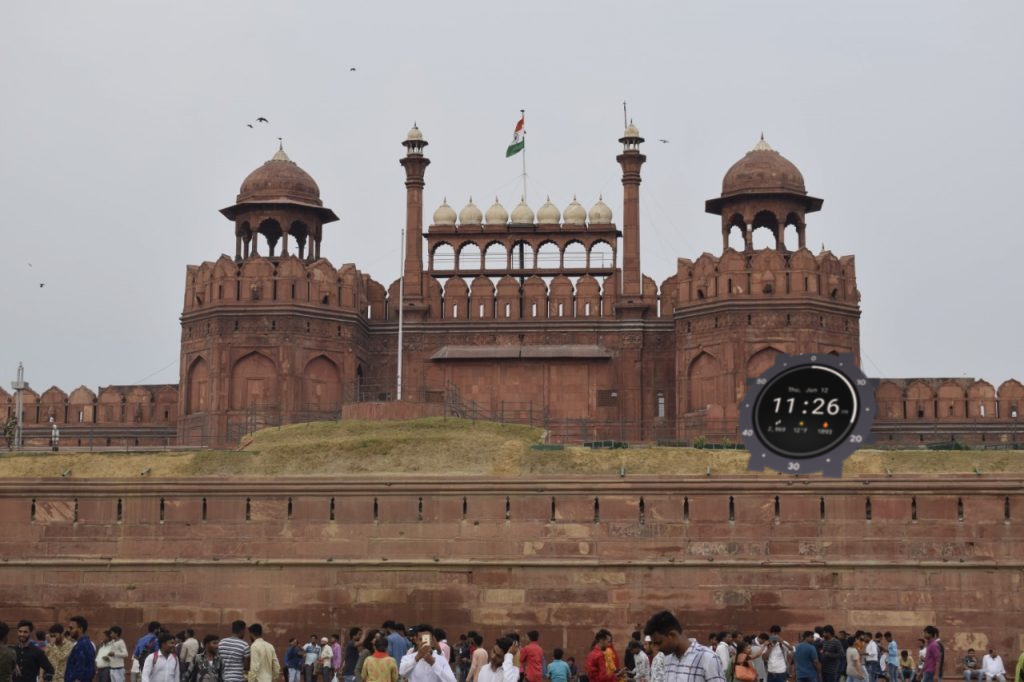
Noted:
11:26
